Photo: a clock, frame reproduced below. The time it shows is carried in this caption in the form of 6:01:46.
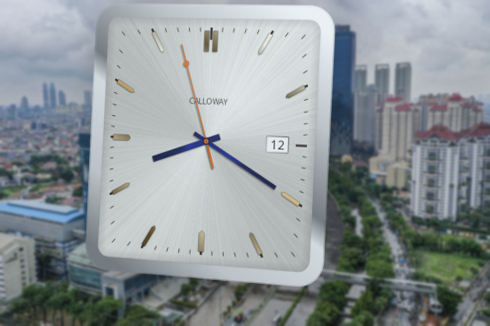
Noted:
8:19:57
